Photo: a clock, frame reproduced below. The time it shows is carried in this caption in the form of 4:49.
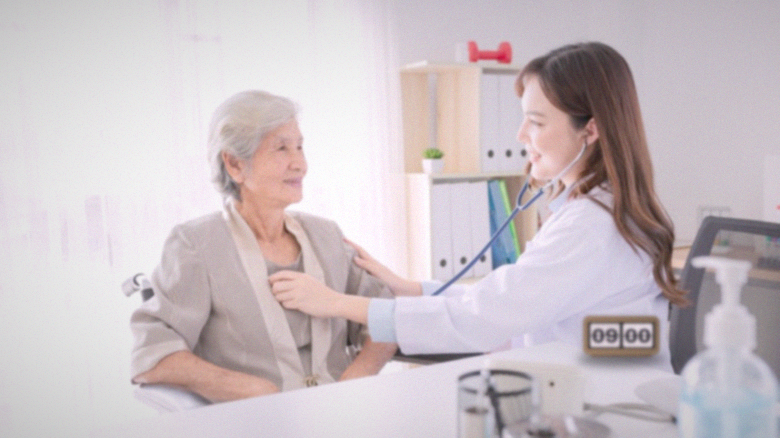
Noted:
9:00
